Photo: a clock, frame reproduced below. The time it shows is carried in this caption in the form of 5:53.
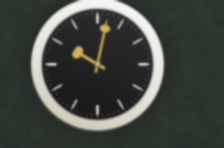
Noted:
10:02
